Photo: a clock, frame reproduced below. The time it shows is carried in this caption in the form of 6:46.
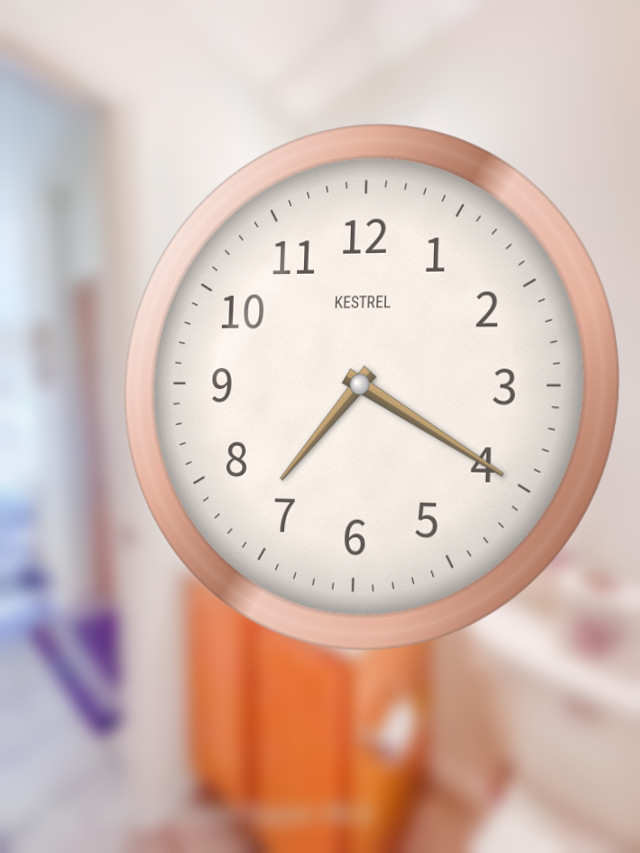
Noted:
7:20
